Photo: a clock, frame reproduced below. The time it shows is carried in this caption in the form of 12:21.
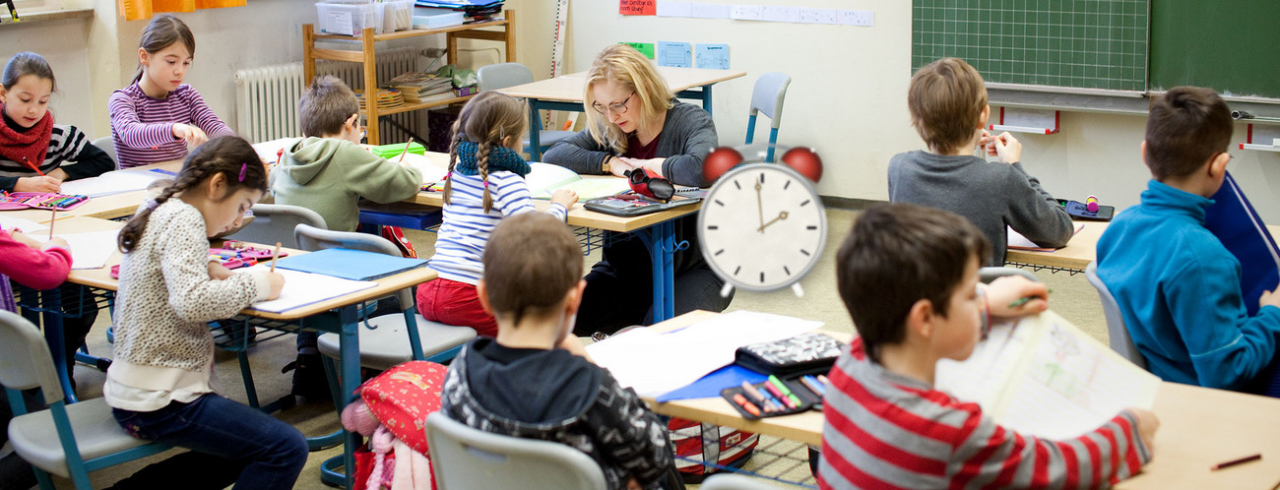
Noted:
1:59
